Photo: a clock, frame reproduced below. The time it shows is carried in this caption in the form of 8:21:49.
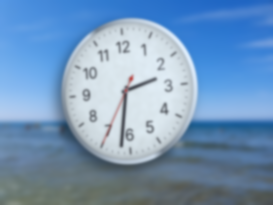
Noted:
2:31:35
